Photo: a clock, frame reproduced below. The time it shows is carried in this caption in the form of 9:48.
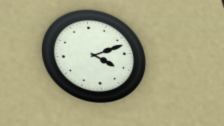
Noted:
4:12
